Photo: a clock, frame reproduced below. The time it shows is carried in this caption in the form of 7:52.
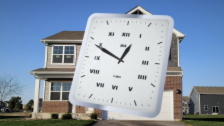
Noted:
12:49
